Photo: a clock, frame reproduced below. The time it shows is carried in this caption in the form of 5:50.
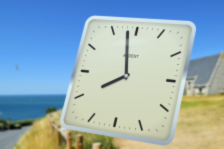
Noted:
7:58
